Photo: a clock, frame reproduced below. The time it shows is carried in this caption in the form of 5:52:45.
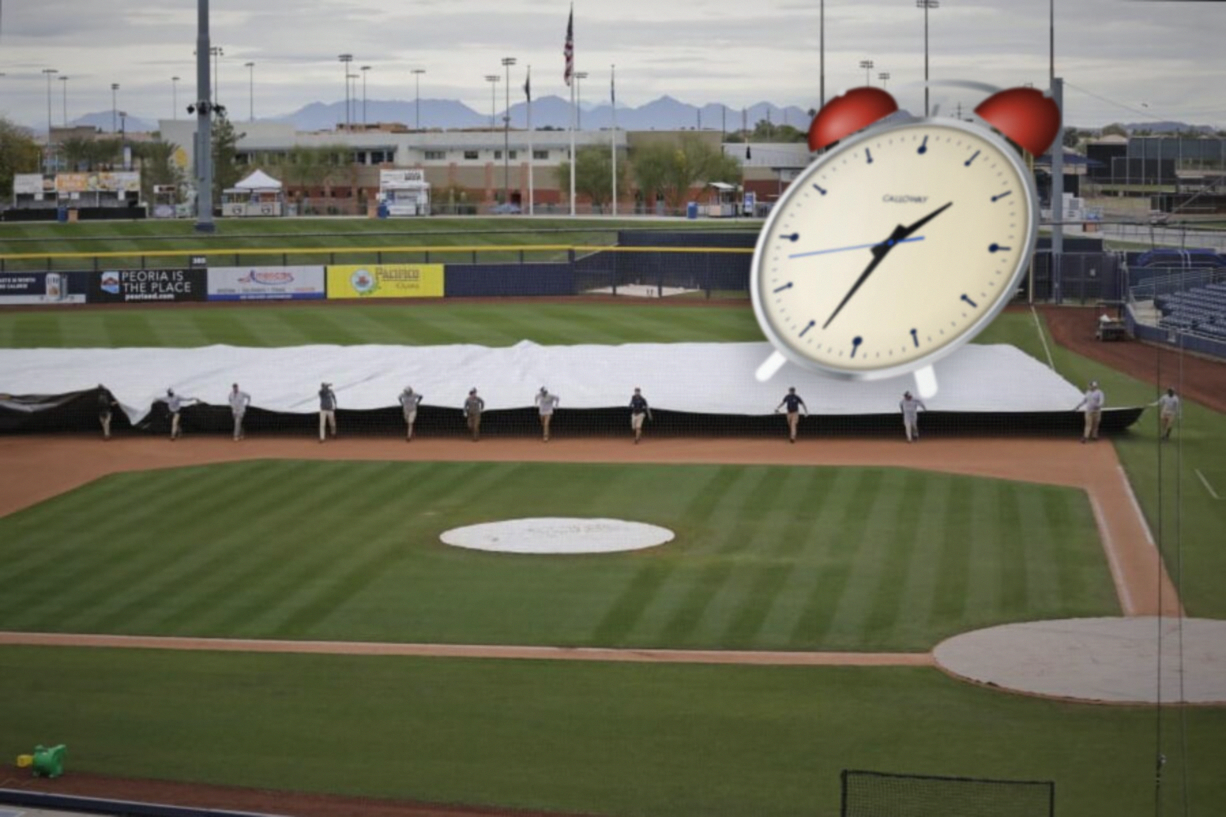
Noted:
1:33:43
